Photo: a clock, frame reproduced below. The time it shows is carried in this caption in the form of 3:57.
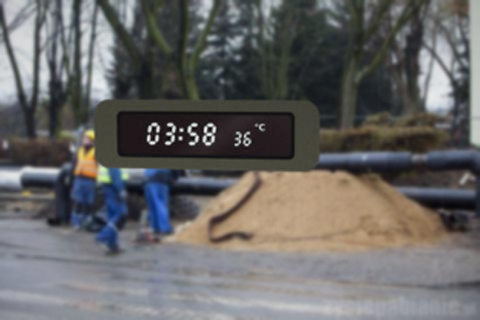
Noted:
3:58
